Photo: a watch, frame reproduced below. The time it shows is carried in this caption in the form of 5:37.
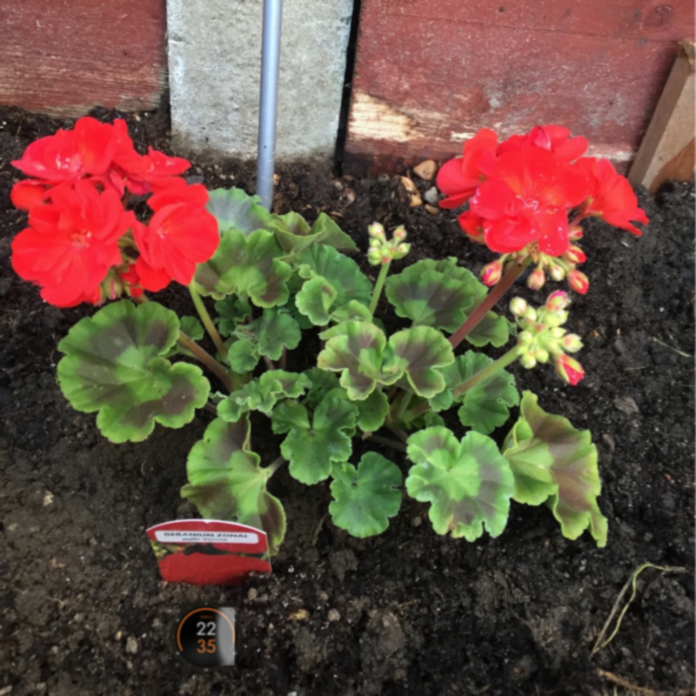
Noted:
22:35
